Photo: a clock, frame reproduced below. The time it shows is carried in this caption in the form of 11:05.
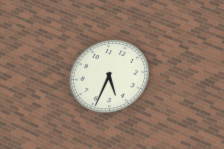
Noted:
4:29
